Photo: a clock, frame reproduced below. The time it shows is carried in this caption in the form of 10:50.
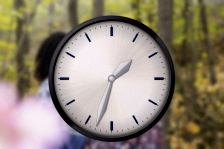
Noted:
1:33
